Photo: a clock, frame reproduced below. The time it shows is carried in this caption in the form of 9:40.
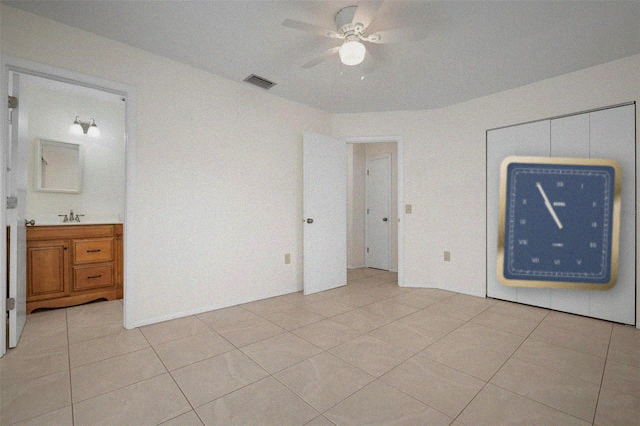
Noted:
10:55
